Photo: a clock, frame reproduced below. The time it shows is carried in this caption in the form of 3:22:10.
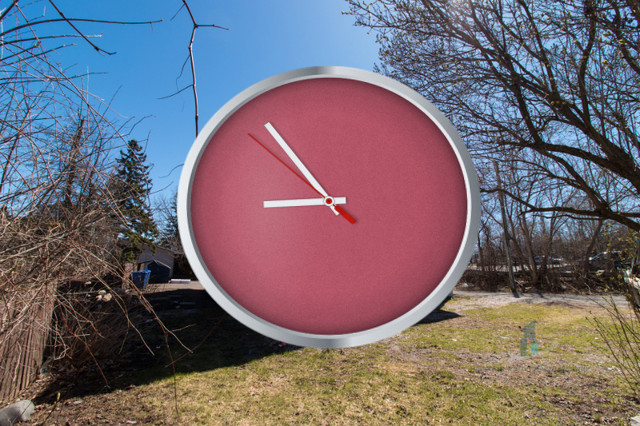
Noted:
8:53:52
